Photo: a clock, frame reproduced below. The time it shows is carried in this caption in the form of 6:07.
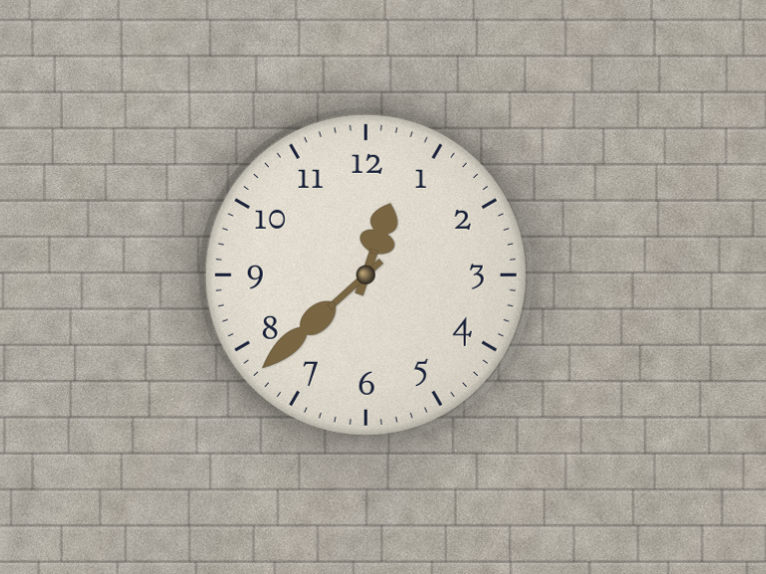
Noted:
12:38
